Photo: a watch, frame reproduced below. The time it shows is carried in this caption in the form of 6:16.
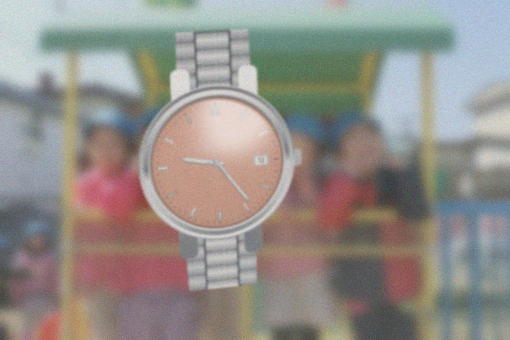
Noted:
9:24
